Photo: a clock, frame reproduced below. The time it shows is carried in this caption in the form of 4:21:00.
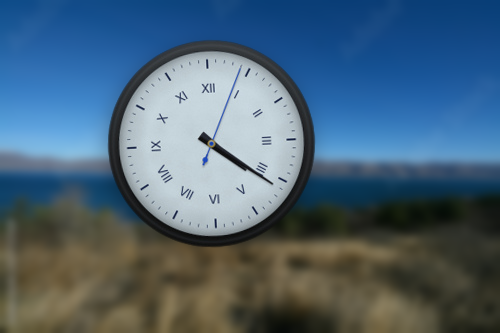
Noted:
4:21:04
